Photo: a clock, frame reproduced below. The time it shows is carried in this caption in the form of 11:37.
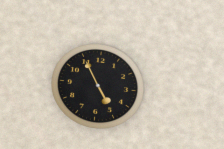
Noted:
4:55
